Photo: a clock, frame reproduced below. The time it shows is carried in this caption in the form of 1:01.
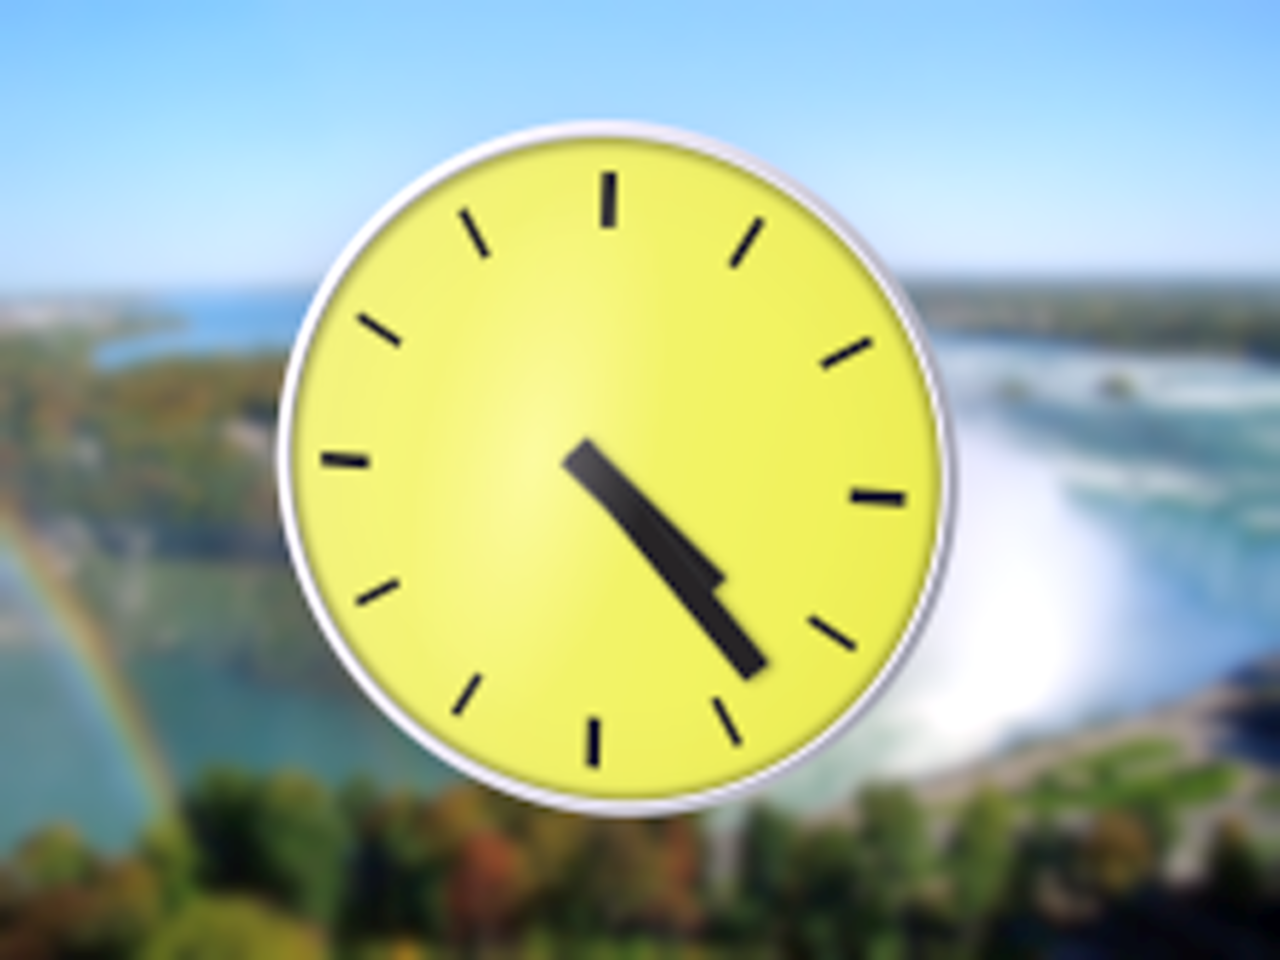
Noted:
4:23
